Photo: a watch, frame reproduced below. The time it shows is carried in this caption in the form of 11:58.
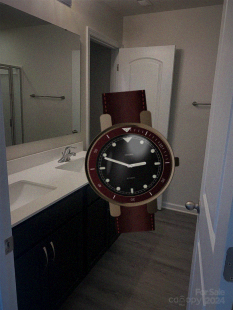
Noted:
2:49
